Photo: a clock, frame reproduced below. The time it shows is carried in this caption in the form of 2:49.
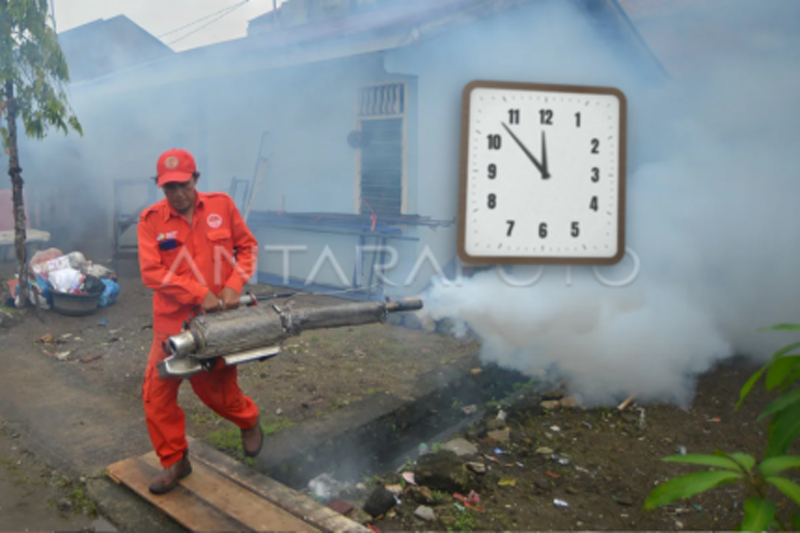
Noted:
11:53
